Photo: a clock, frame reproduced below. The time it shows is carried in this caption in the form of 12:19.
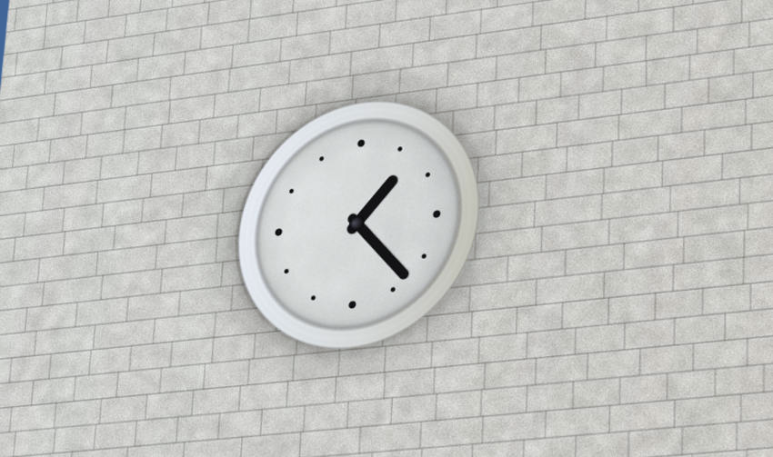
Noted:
1:23
